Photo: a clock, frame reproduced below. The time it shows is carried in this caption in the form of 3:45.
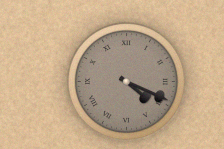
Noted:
4:19
